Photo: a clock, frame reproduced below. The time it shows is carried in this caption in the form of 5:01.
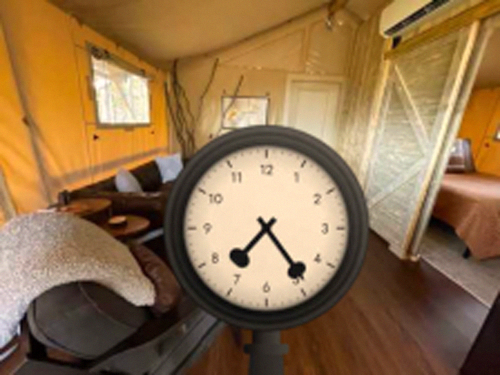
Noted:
7:24
